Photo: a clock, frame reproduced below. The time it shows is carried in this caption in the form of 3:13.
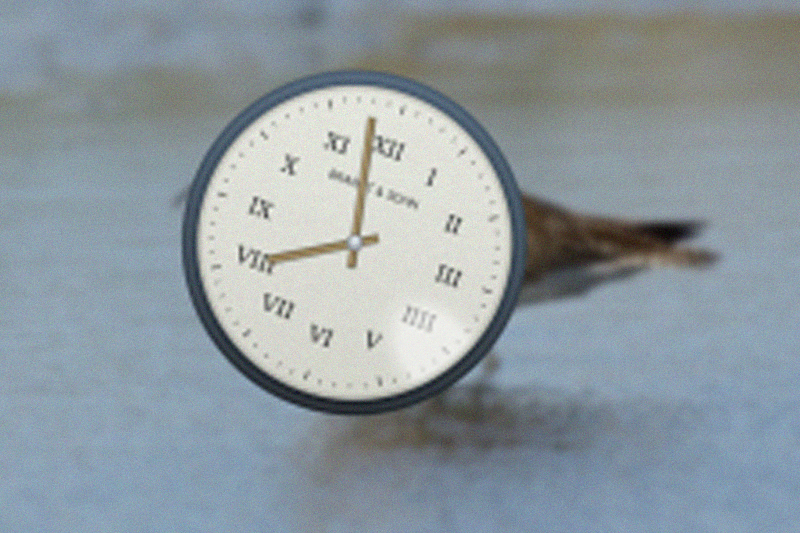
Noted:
7:58
